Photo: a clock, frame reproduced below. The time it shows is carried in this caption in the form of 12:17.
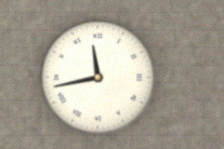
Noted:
11:43
